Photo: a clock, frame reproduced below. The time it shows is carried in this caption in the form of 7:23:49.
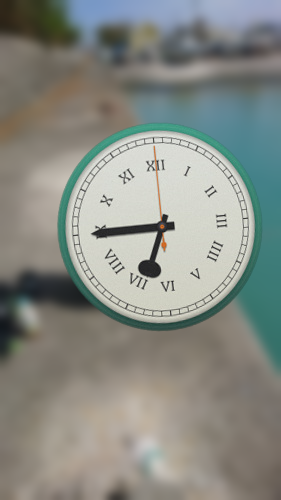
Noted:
6:45:00
